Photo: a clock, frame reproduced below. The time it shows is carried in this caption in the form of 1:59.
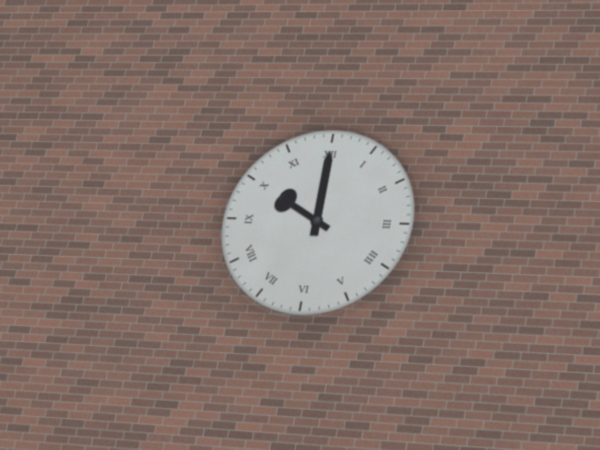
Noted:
10:00
